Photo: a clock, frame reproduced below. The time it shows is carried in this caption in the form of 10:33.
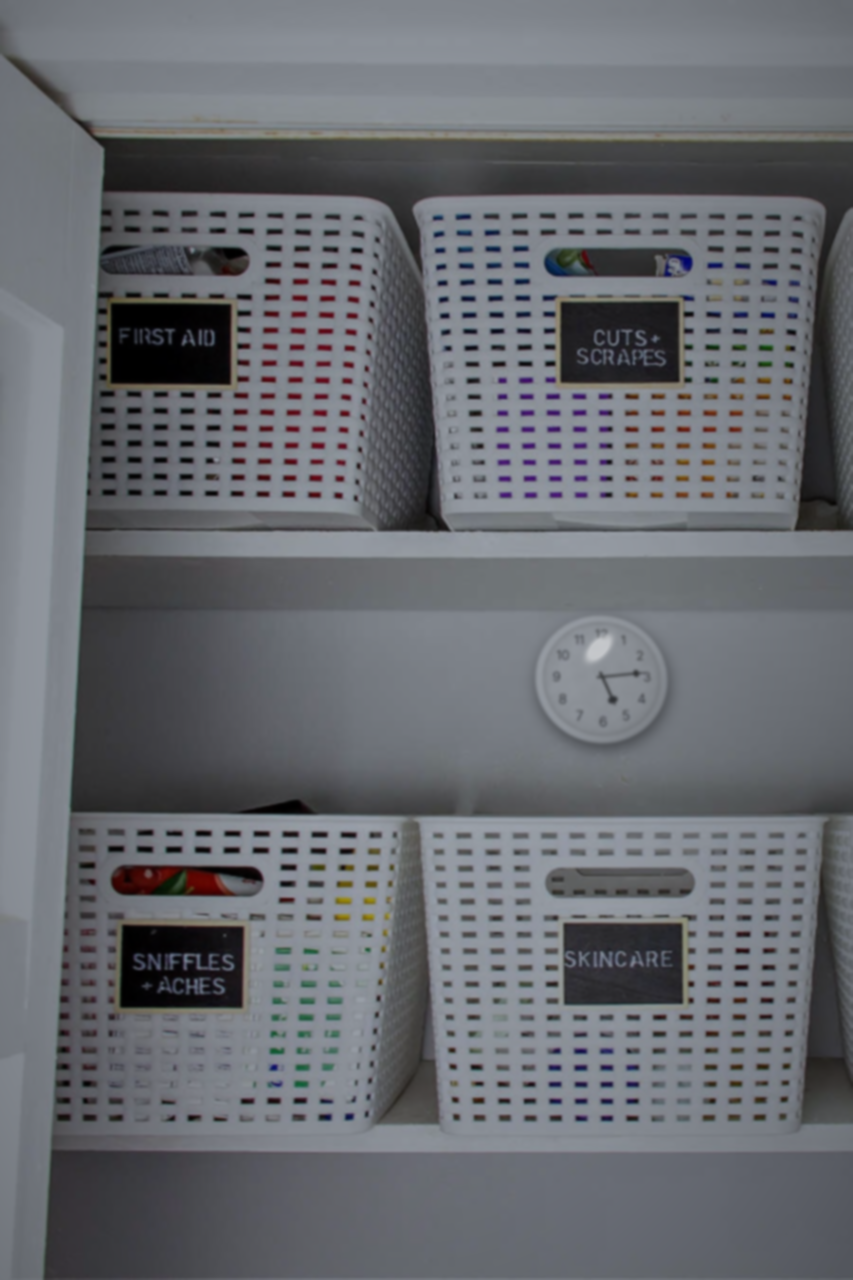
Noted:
5:14
